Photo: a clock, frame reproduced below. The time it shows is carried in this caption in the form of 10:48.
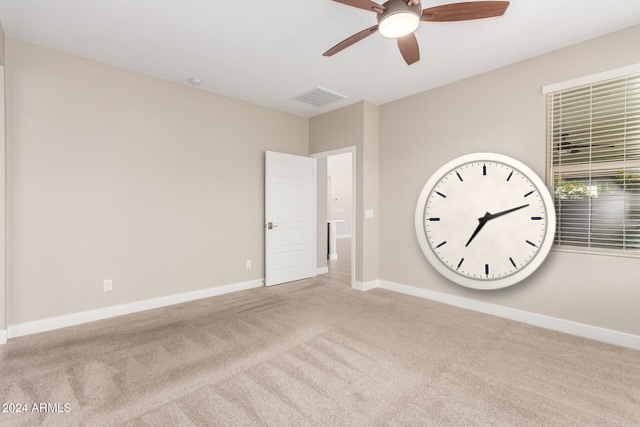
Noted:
7:12
